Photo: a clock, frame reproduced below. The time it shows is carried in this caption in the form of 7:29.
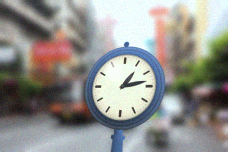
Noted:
1:13
